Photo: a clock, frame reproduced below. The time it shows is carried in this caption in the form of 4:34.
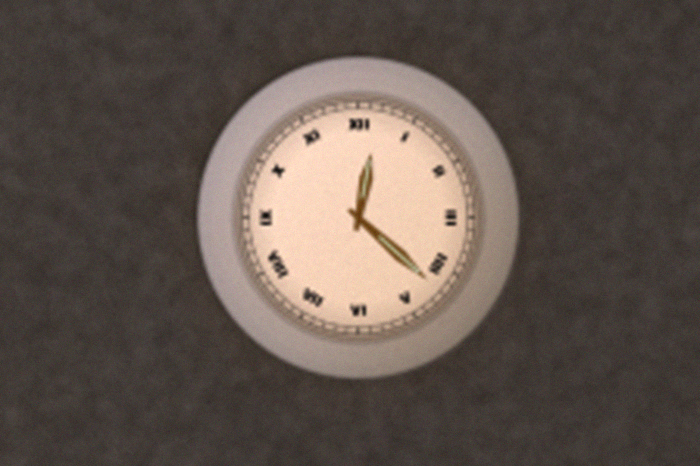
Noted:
12:22
